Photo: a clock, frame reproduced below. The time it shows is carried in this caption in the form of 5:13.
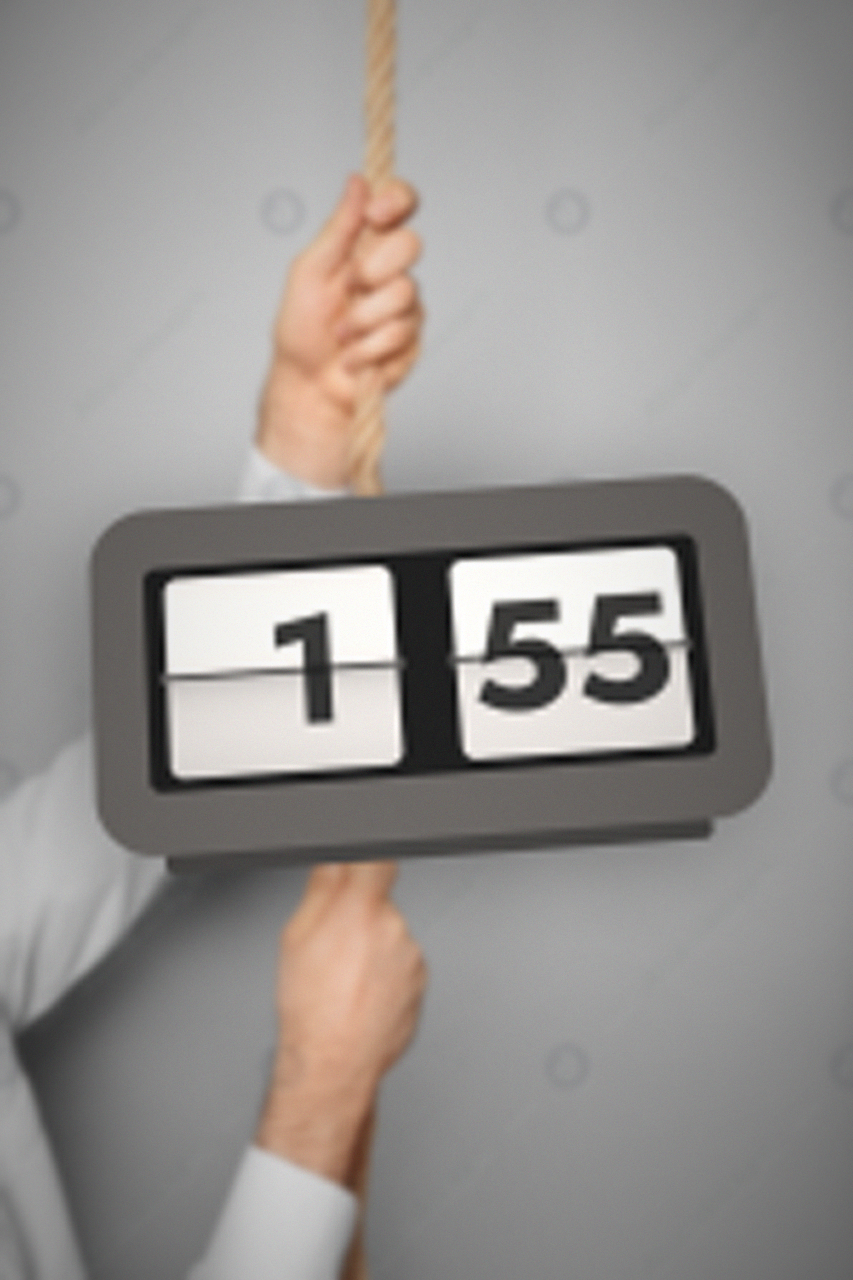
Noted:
1:55
